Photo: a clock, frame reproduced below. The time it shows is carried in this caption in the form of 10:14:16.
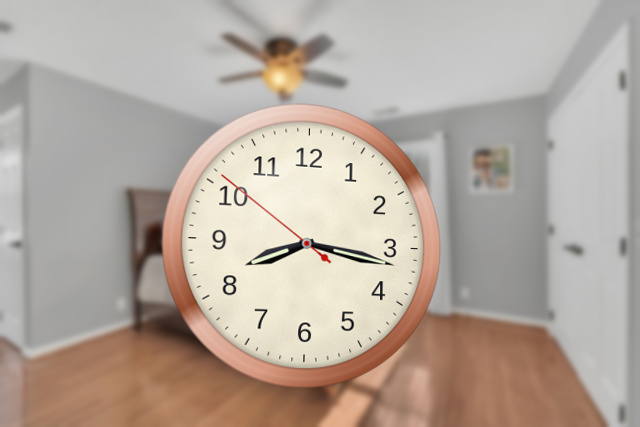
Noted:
8:16:51
